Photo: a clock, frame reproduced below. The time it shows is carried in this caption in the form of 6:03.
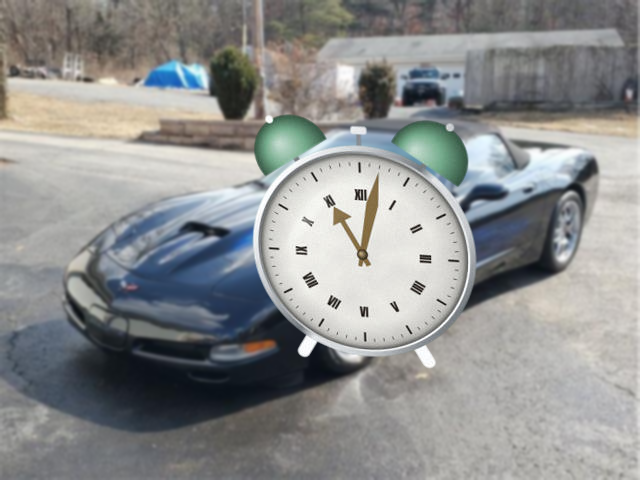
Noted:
11:02
